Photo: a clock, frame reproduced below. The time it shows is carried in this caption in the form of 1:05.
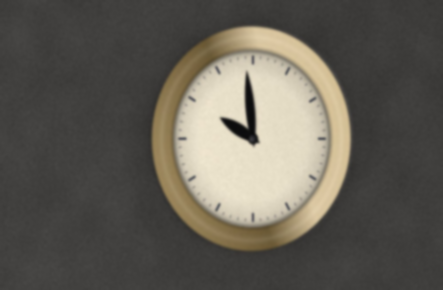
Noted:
9:59
